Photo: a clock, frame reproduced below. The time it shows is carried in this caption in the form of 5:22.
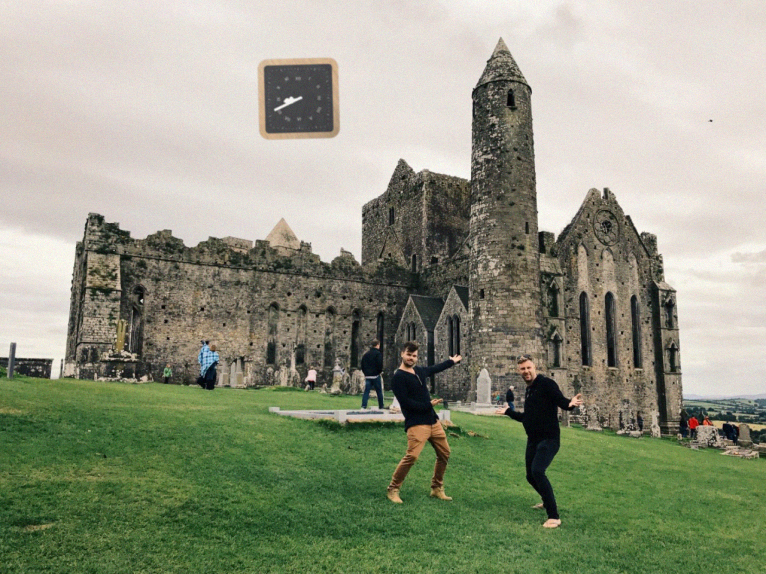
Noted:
8:41
